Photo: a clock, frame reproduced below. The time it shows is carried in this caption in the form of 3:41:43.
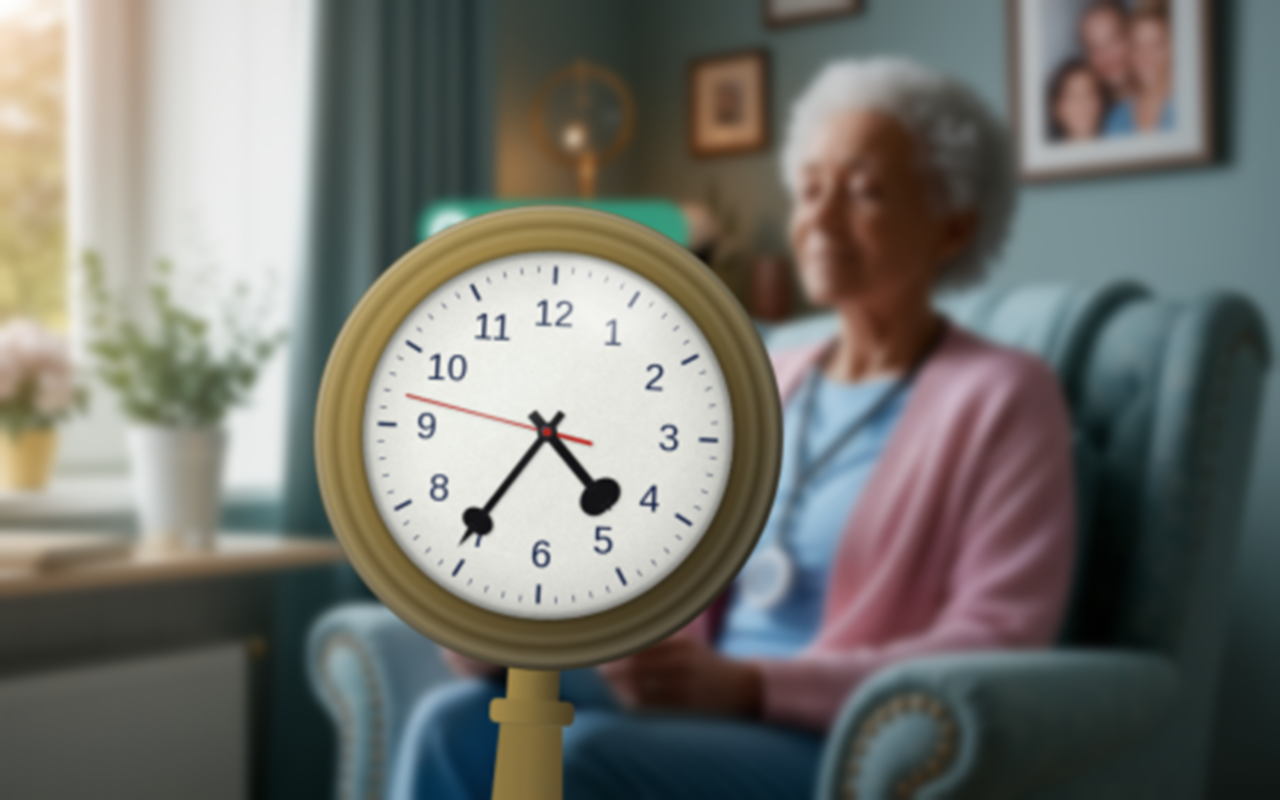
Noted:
4:35:47
